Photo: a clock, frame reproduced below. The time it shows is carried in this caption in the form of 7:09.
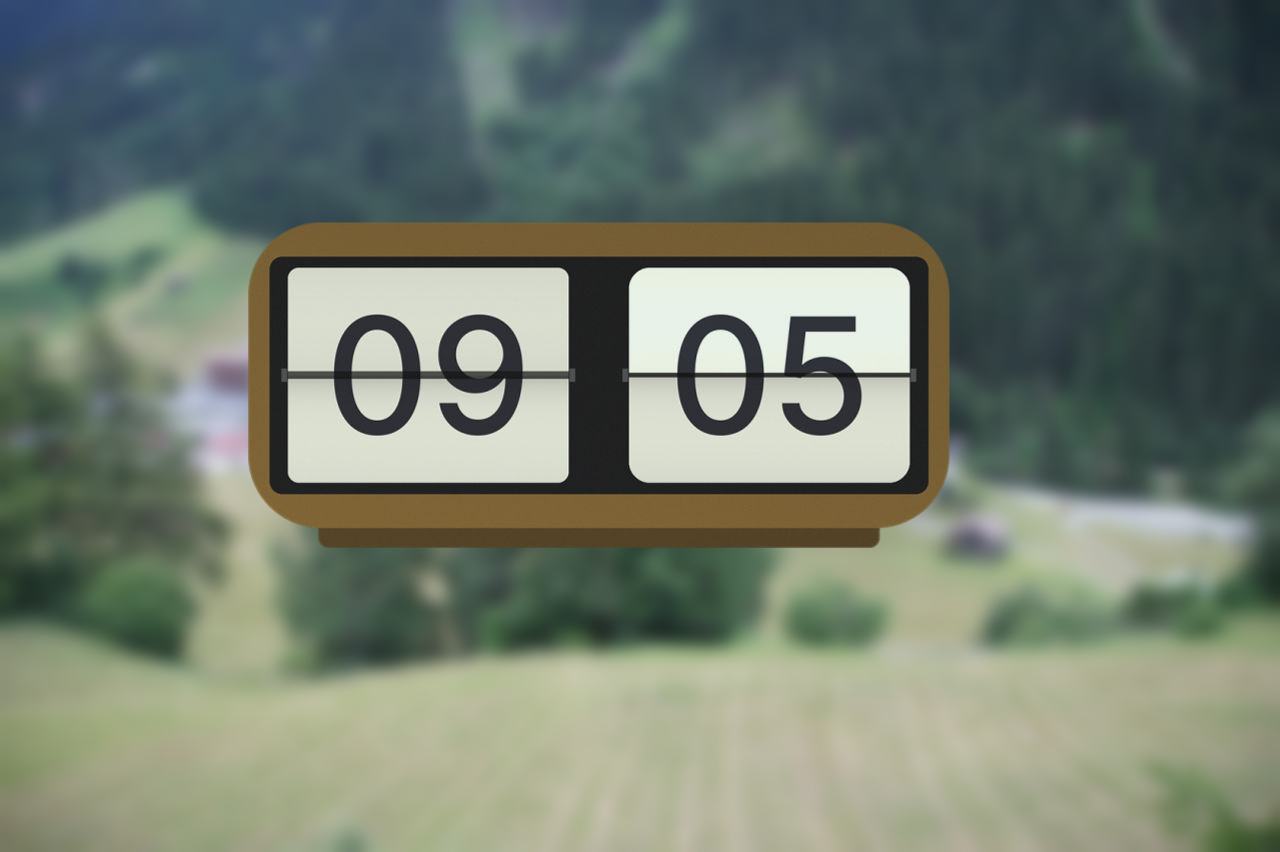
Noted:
9:05
